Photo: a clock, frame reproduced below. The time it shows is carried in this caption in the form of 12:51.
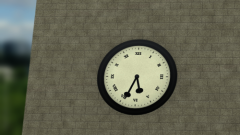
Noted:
5:34
